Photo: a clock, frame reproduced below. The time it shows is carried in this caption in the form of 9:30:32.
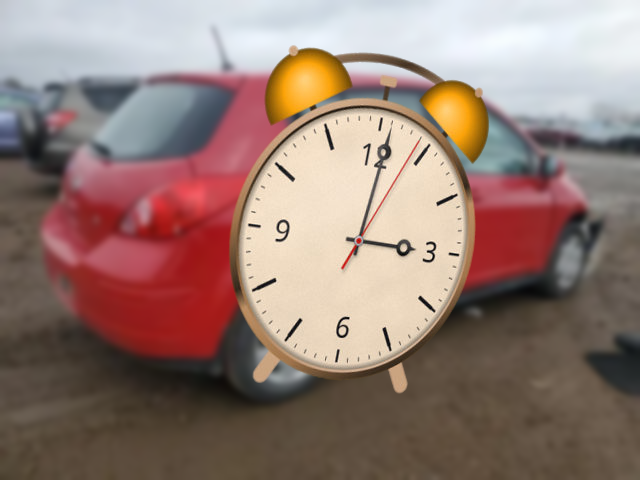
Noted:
3:01:04
